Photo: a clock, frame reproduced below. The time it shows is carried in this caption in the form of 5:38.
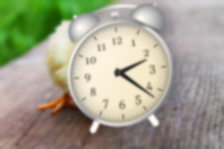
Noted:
2:22
